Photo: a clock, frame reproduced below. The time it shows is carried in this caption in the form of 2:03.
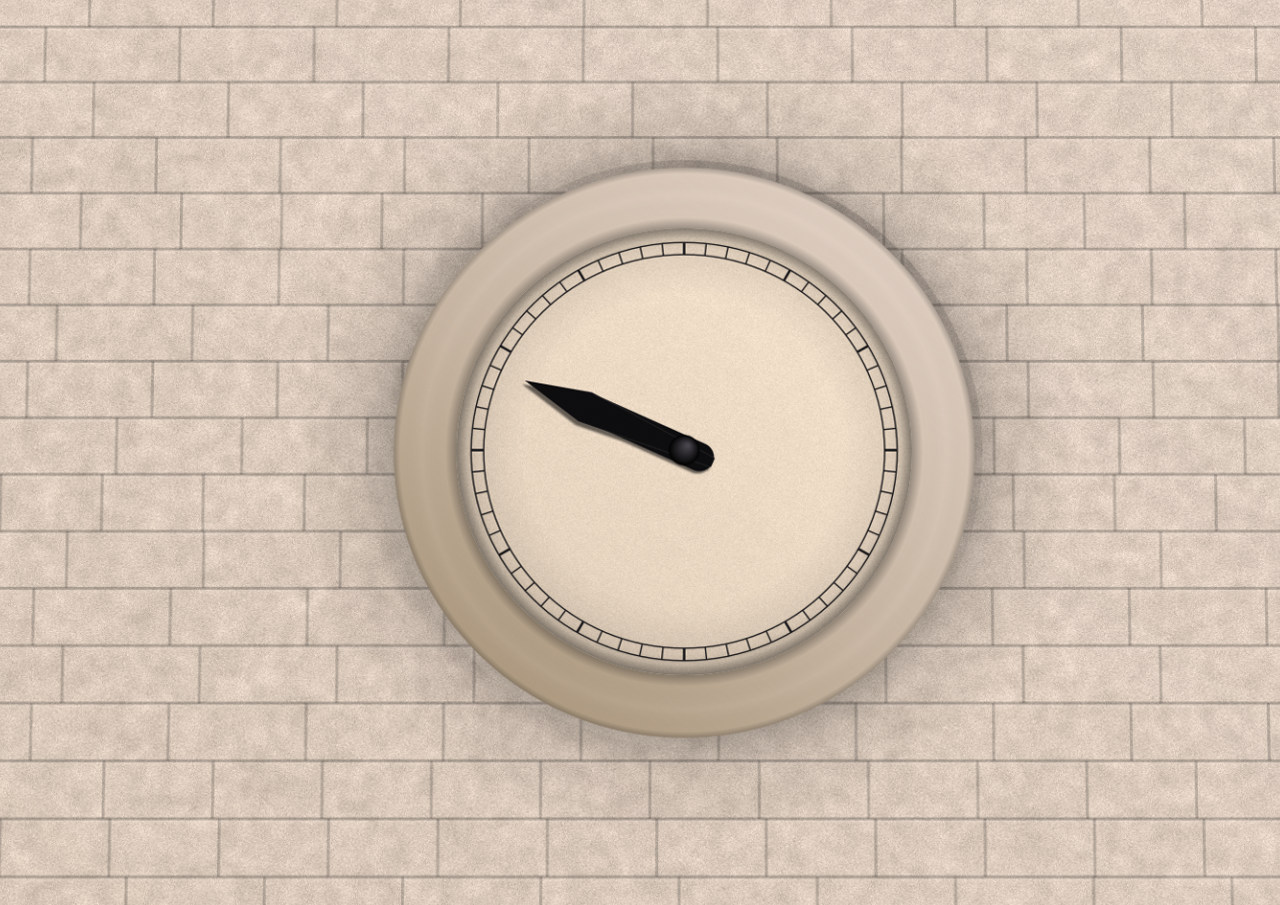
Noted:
9:49
